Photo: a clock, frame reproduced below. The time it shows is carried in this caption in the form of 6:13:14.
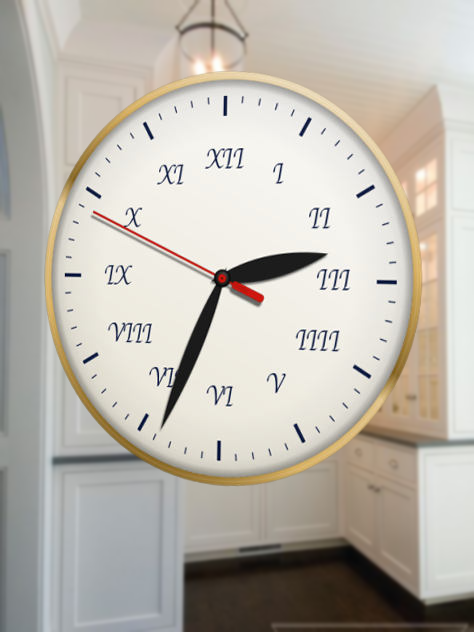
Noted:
2:33:49
